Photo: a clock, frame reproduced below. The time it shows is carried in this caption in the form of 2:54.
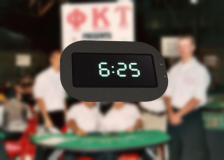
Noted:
6:25
